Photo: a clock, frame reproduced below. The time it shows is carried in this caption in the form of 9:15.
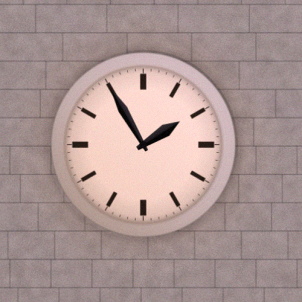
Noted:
1:55
